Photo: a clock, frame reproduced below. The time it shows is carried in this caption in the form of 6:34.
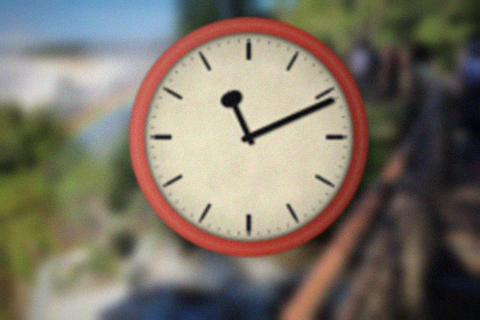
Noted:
11:11
